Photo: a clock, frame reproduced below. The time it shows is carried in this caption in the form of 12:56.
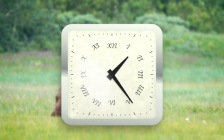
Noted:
1:24
